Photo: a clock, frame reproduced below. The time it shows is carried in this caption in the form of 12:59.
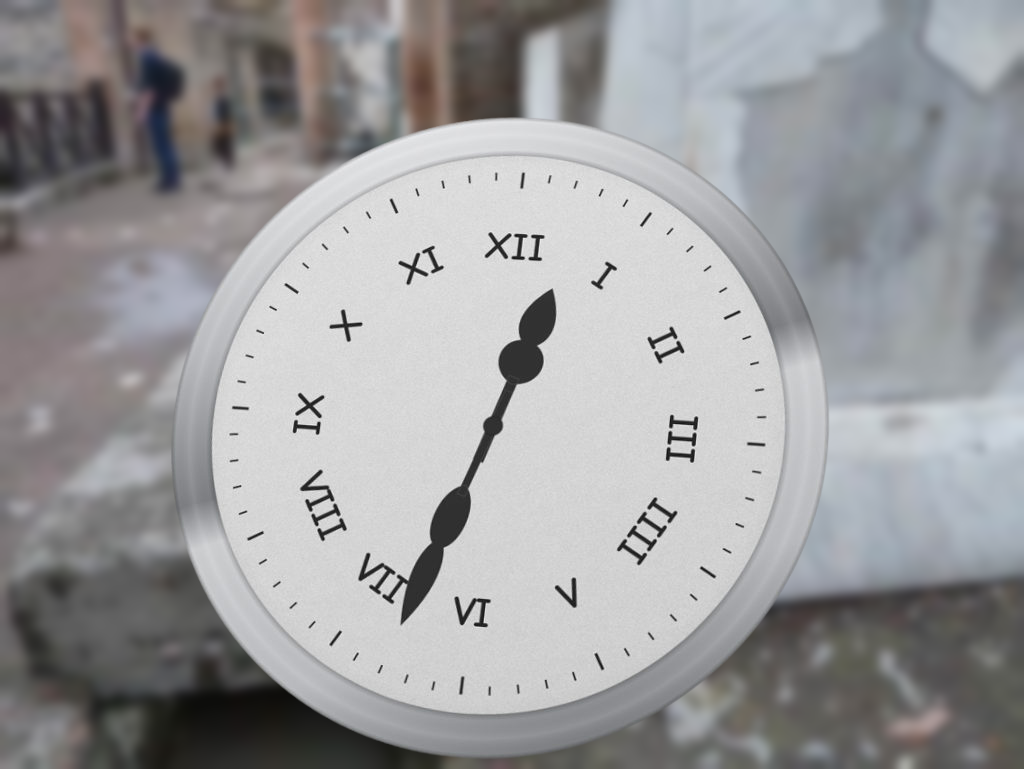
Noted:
12:33
